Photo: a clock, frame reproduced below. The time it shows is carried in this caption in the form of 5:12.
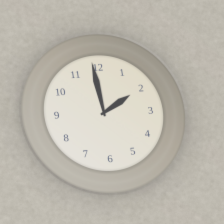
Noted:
1:59
